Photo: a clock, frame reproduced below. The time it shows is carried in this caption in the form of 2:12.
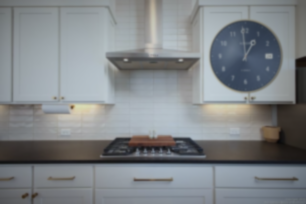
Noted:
12:59
